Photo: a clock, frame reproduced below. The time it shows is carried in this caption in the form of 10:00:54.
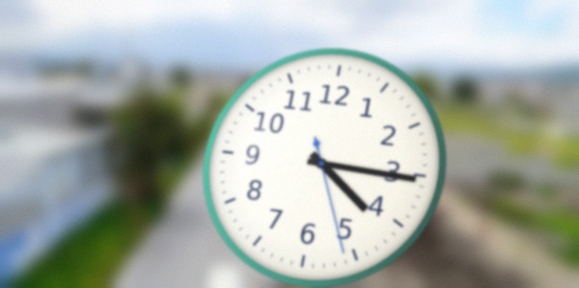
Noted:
4:15:26
